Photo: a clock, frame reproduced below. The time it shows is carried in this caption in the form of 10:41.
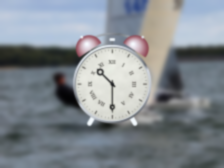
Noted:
10:30
